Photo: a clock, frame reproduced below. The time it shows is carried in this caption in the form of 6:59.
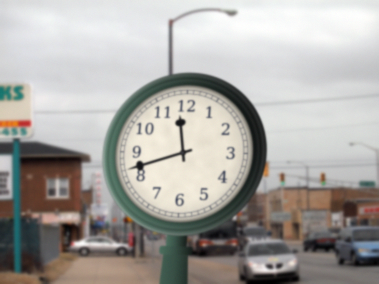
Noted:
11:42
